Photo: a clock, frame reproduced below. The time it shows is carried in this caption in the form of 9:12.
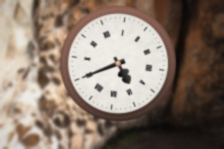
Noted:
5:45
